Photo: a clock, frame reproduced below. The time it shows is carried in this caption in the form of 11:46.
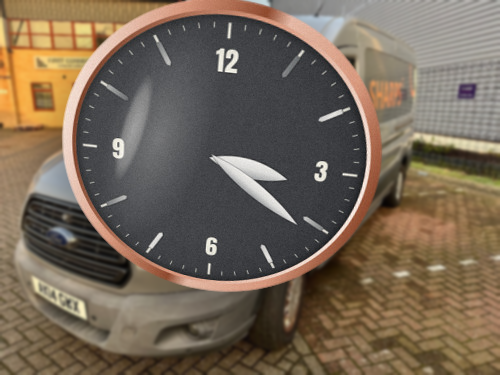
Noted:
3:21
